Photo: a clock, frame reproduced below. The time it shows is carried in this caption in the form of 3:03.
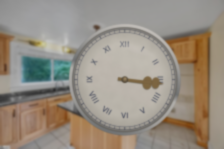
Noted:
3:16
